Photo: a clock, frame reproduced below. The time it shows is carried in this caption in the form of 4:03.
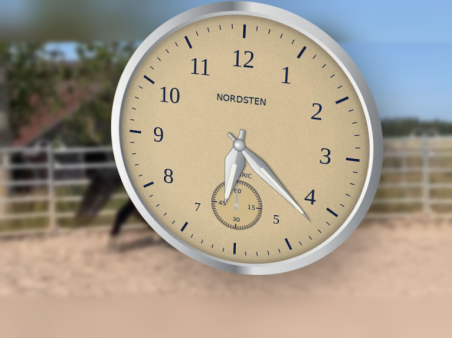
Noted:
6:22
